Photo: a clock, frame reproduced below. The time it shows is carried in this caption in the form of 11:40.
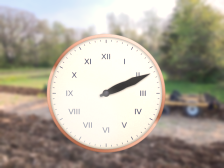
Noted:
2:11
